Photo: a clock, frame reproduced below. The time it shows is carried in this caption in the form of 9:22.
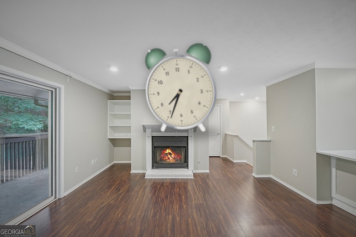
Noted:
7:34
